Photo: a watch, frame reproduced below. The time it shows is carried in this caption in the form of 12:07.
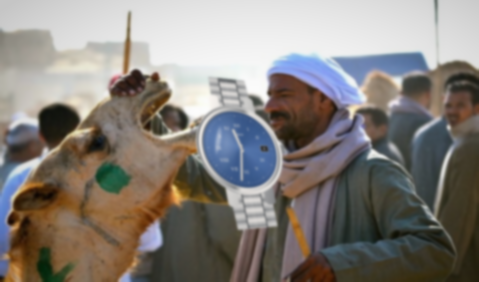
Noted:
11:32
